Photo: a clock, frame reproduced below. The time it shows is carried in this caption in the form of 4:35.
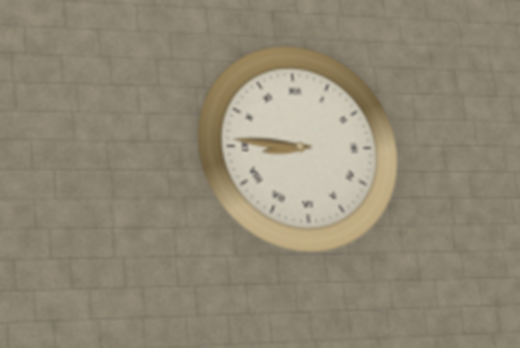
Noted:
8:46
